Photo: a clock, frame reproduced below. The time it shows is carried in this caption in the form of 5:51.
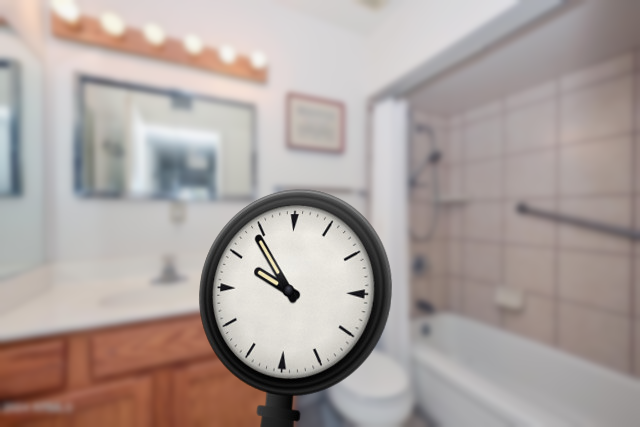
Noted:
9:54
